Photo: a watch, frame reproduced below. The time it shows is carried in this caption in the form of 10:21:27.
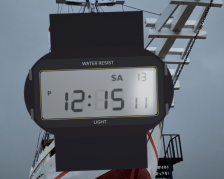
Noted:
12:15:11
